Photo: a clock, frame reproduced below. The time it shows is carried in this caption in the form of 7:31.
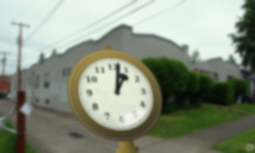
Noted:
1:02
